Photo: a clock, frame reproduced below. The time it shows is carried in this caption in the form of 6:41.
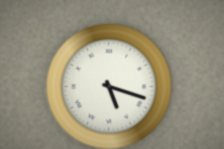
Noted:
5:18
